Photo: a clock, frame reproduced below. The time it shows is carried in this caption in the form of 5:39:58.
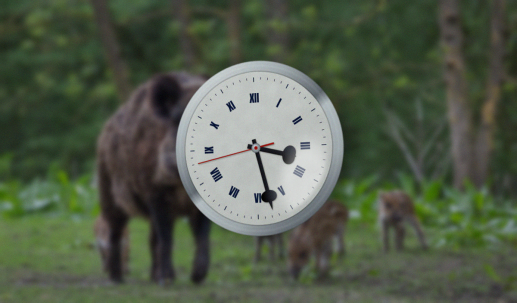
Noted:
3:27:43
